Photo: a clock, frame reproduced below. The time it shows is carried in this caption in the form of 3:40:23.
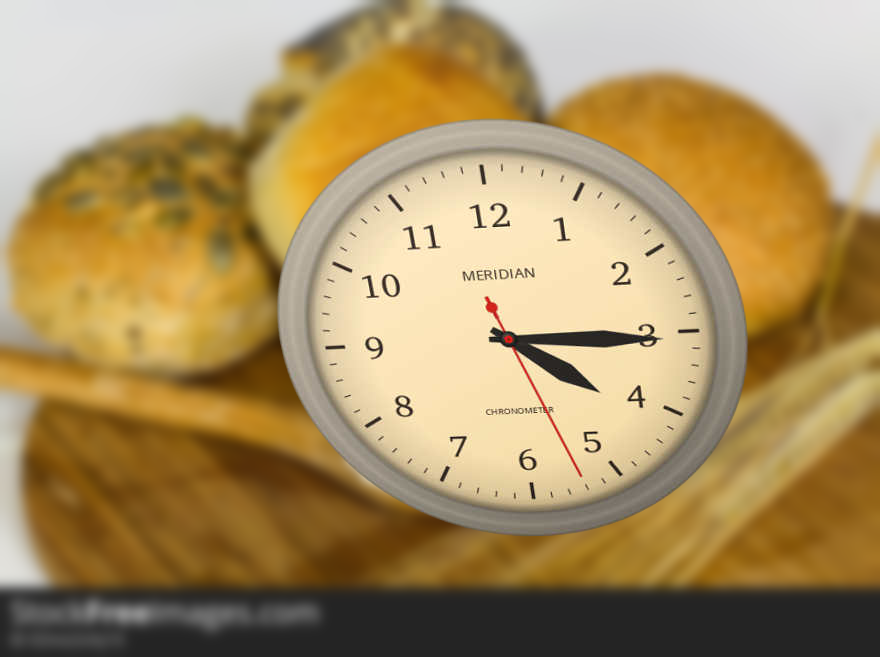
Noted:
4:15:27
